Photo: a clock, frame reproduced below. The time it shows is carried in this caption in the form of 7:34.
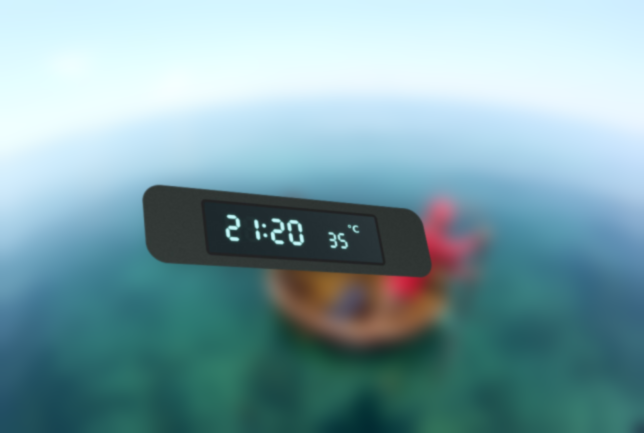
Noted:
21:20
